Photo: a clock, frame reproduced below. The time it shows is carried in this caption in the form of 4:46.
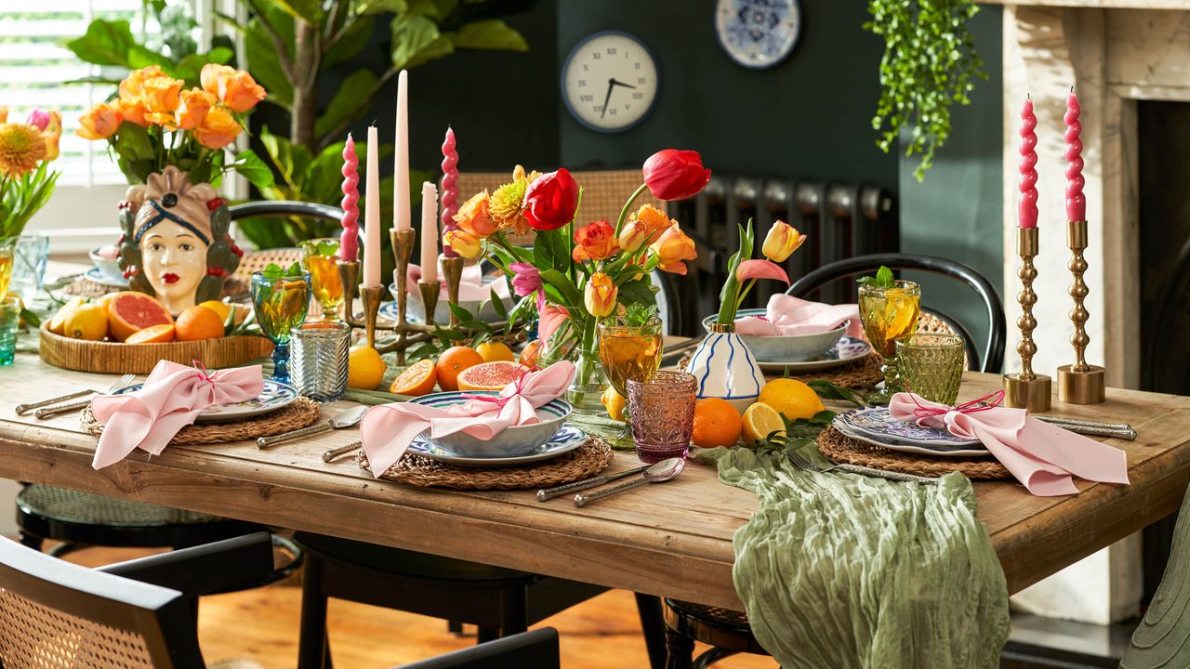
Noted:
3:33
